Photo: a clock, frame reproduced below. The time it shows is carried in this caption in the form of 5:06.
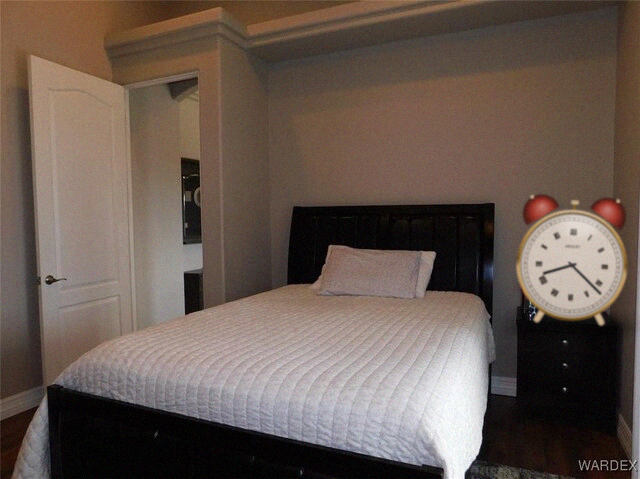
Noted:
8:22
